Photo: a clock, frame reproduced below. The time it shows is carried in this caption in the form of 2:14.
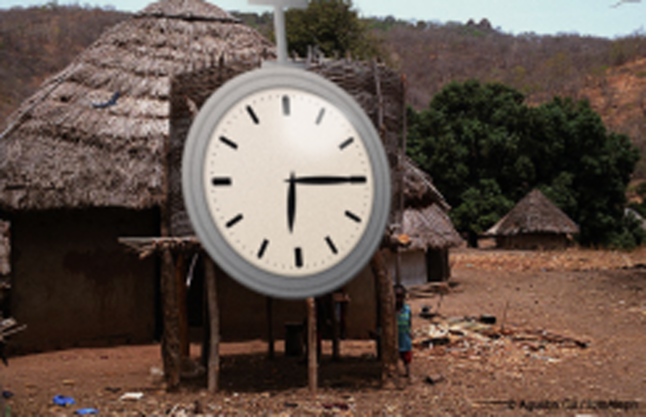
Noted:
6:15
